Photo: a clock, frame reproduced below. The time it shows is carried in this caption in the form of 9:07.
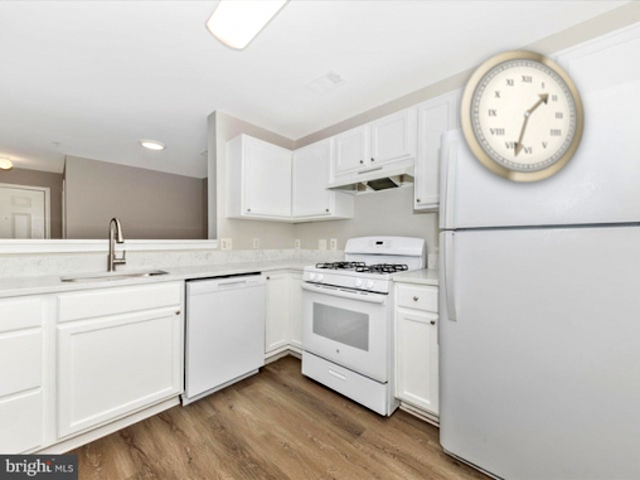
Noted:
1:33
